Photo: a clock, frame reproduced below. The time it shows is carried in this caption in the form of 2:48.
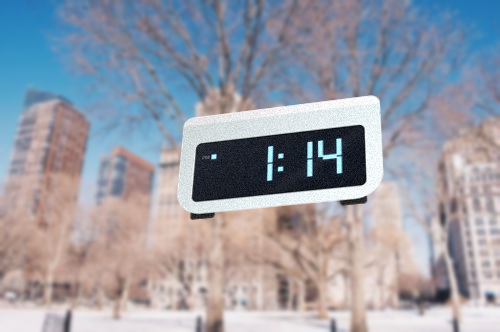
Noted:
1:14
